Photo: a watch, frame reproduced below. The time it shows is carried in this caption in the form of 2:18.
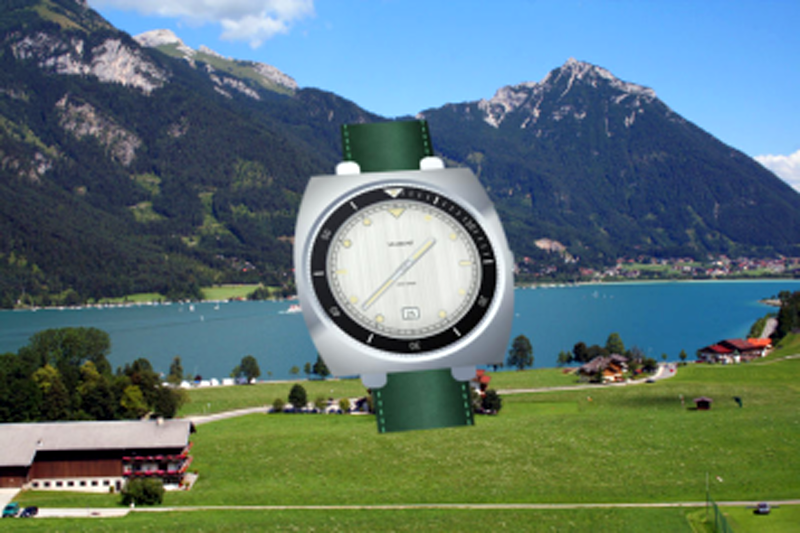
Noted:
1:38
